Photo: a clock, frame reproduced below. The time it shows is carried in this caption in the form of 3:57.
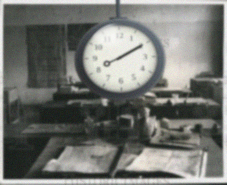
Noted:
8:10
